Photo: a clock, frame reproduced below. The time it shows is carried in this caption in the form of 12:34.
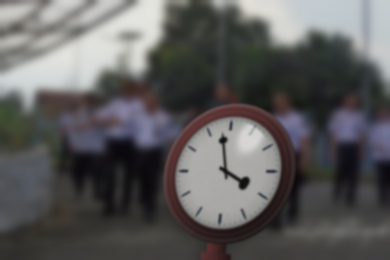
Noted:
3:58
